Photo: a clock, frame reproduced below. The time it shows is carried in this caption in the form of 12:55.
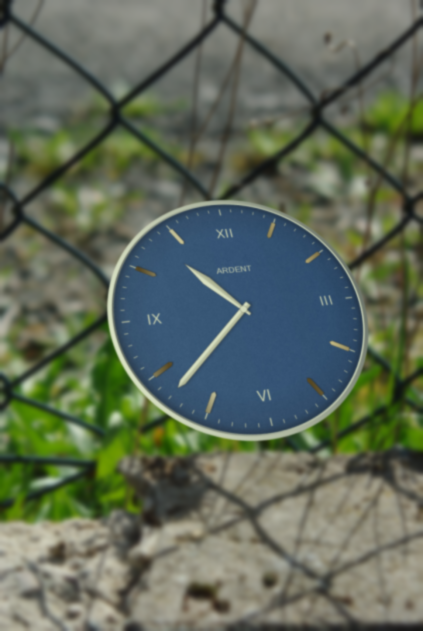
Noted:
10:38
